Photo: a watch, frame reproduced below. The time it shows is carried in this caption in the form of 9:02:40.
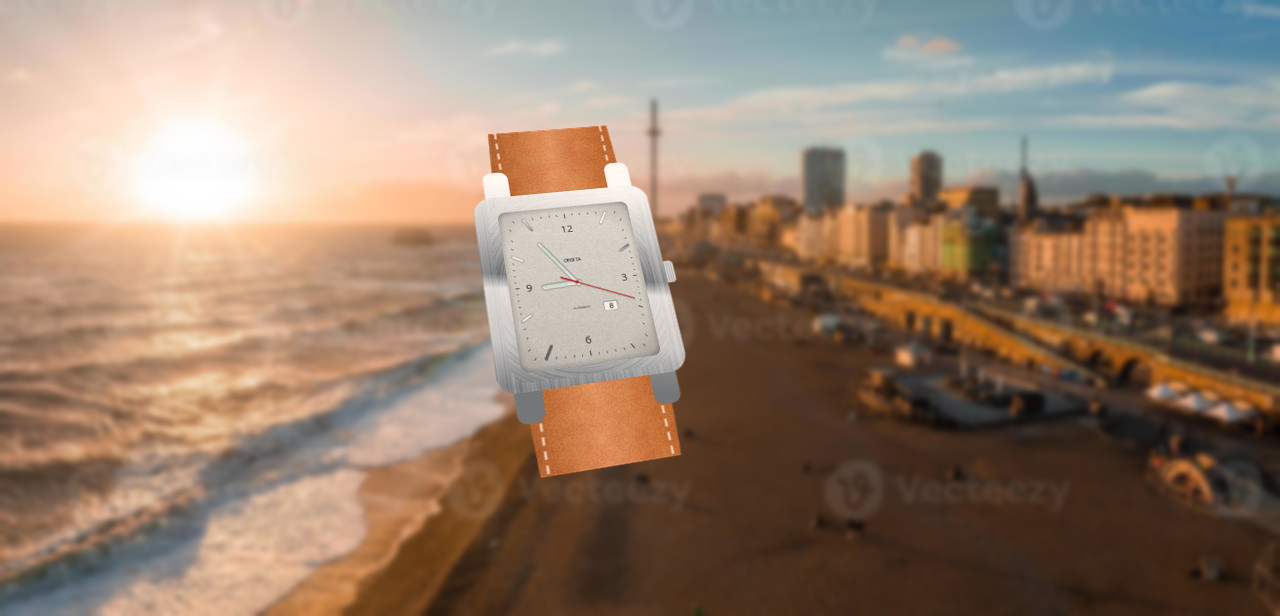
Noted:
8:54:19
